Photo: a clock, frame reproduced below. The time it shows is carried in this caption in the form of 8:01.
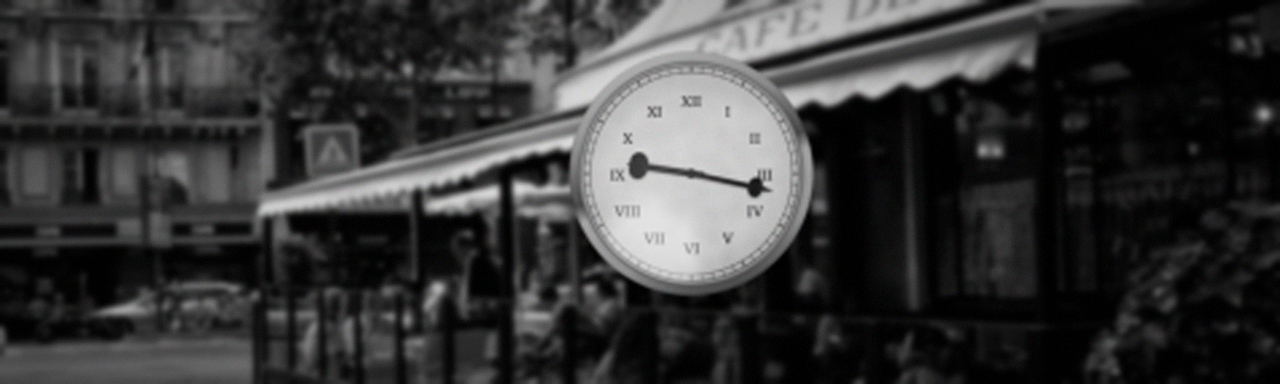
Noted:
9:17
